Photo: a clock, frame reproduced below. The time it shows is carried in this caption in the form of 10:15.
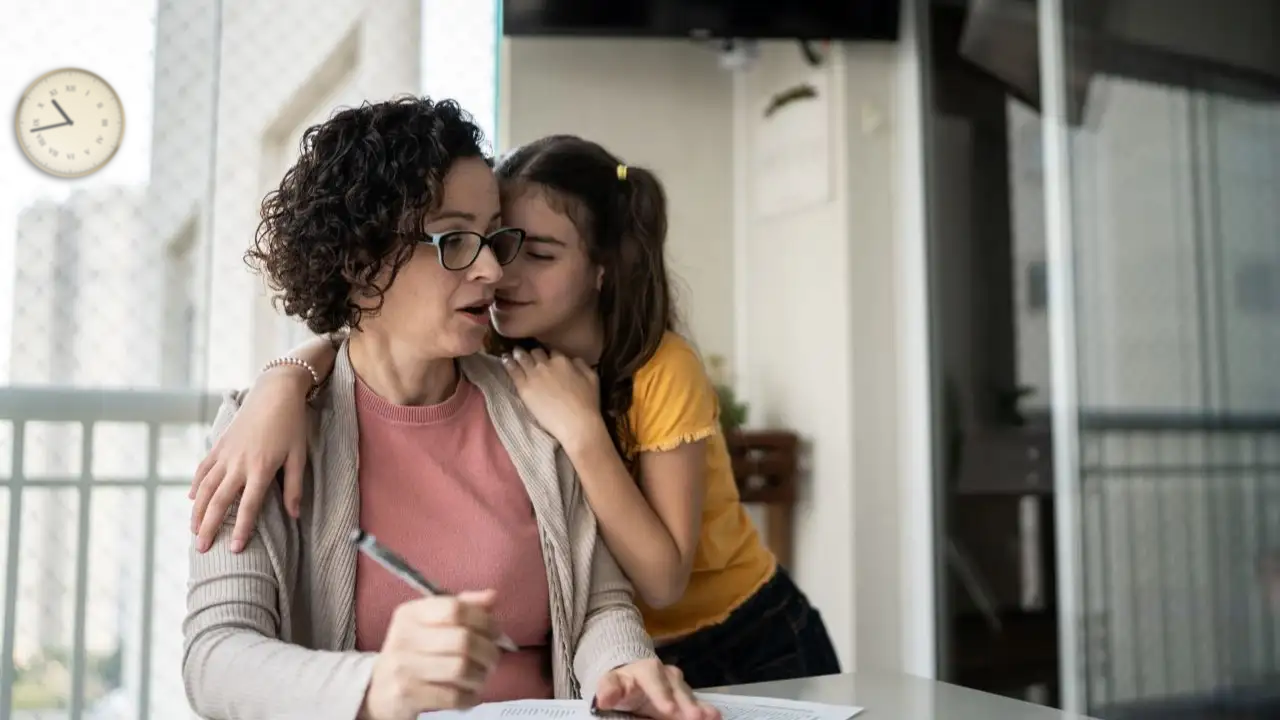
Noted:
10:43
